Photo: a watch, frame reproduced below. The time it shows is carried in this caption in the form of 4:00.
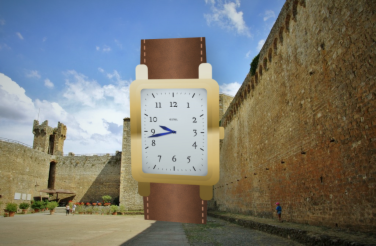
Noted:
9:43
